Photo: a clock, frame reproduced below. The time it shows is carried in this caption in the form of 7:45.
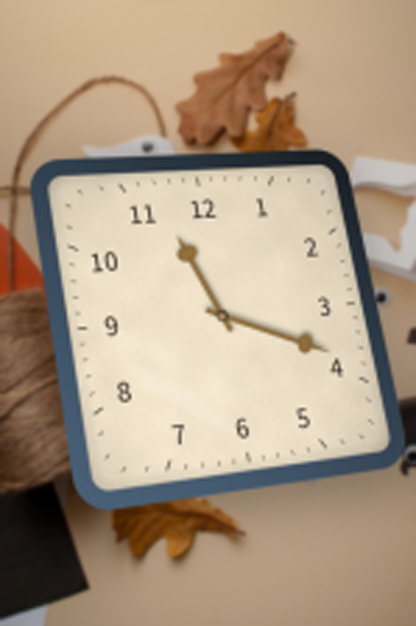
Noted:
11:19
